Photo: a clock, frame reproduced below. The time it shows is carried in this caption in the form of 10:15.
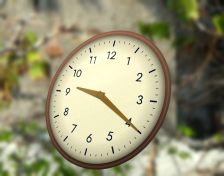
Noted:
9:20
